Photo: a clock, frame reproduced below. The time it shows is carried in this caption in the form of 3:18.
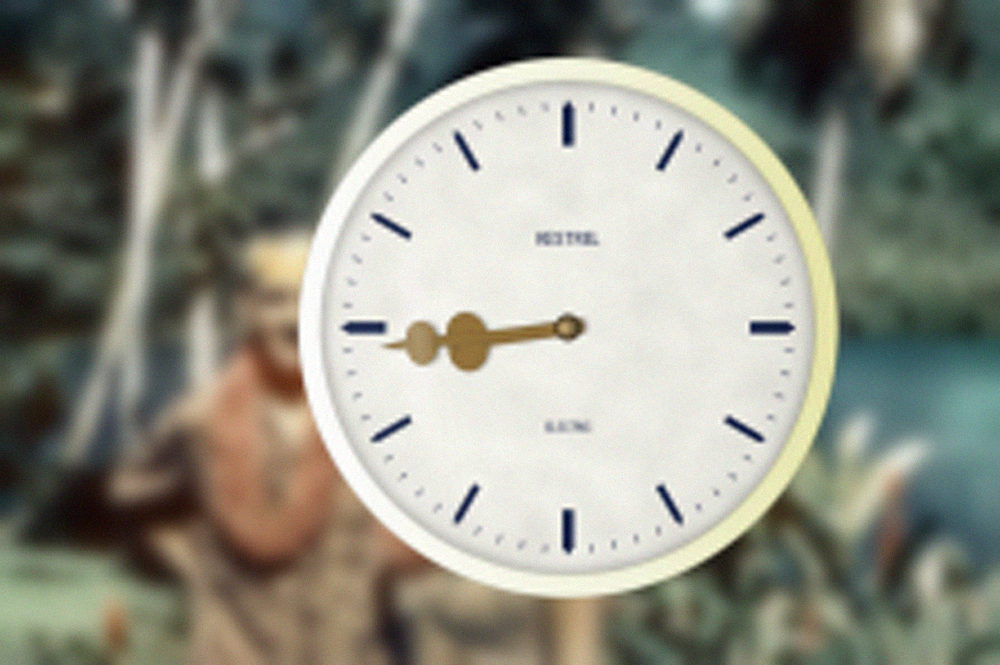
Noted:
8:44
